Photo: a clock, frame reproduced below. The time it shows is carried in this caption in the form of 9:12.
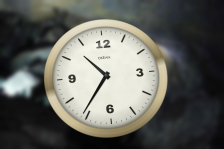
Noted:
10:36
